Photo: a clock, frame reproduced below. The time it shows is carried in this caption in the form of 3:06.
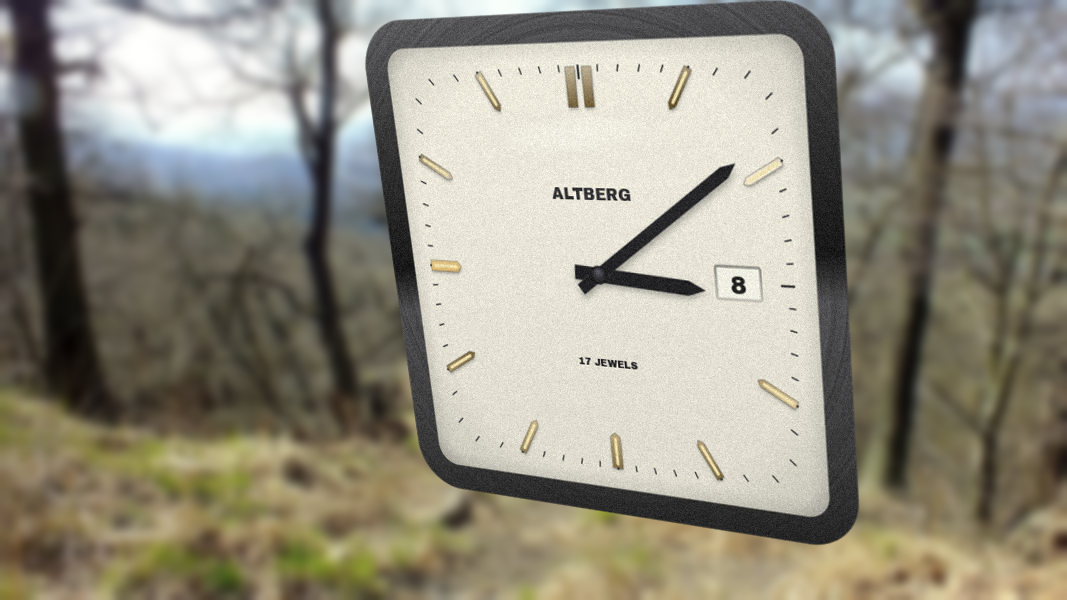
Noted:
3:09
